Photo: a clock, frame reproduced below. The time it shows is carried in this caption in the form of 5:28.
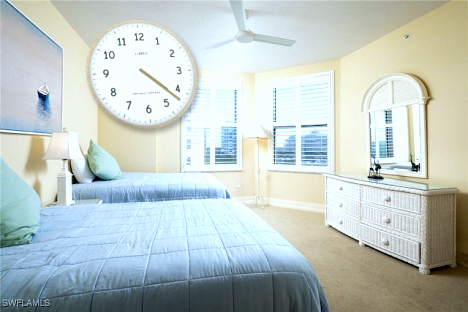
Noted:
4:22
